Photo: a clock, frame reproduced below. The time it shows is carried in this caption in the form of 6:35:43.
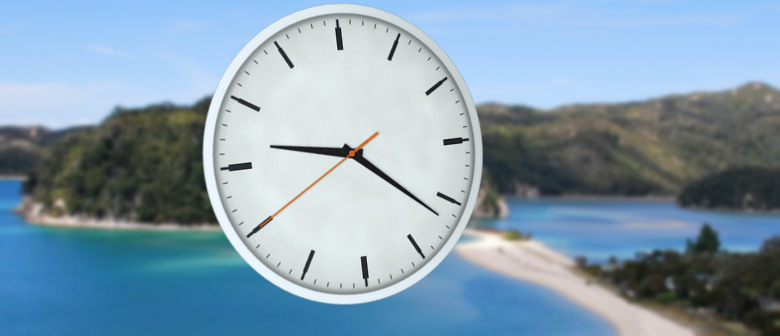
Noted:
9:21:40
